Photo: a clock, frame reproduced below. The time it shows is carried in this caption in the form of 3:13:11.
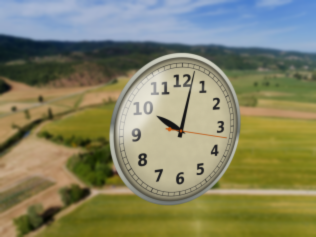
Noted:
10:02:17
